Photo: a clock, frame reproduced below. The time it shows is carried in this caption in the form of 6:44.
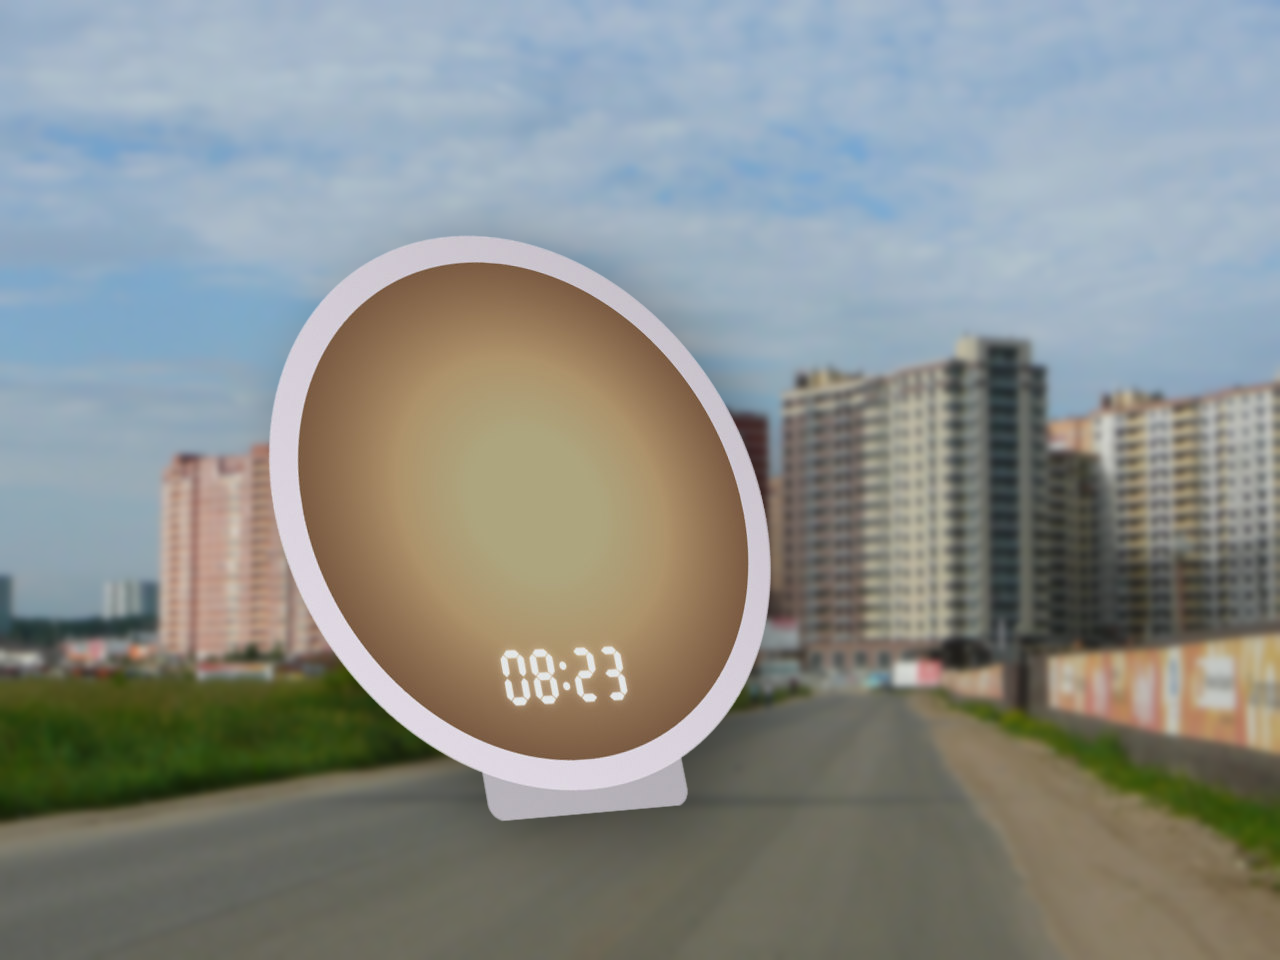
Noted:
8:23
